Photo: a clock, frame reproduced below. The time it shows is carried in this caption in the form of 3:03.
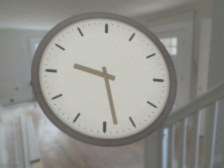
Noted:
9:28
